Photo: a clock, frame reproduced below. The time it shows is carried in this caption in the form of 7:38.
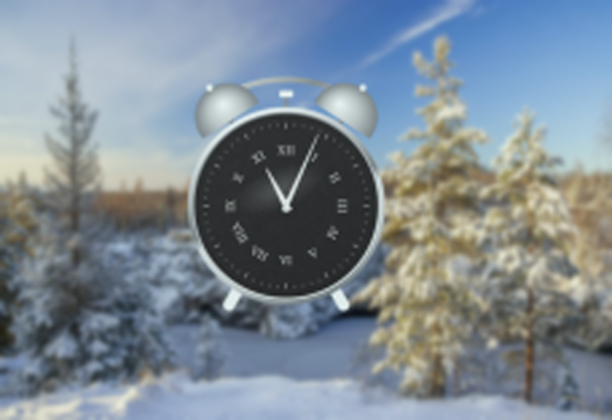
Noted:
11:04
